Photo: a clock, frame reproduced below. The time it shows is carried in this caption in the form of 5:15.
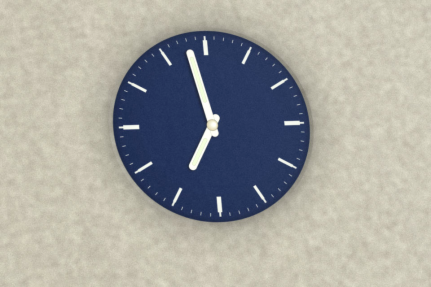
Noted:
6:58
